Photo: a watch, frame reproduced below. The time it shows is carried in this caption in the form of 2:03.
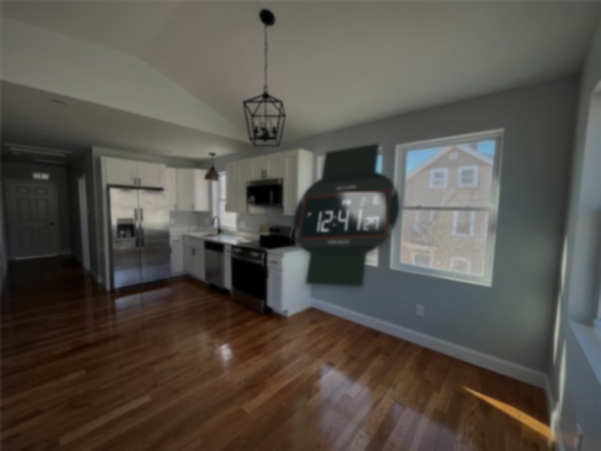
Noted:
12:41
